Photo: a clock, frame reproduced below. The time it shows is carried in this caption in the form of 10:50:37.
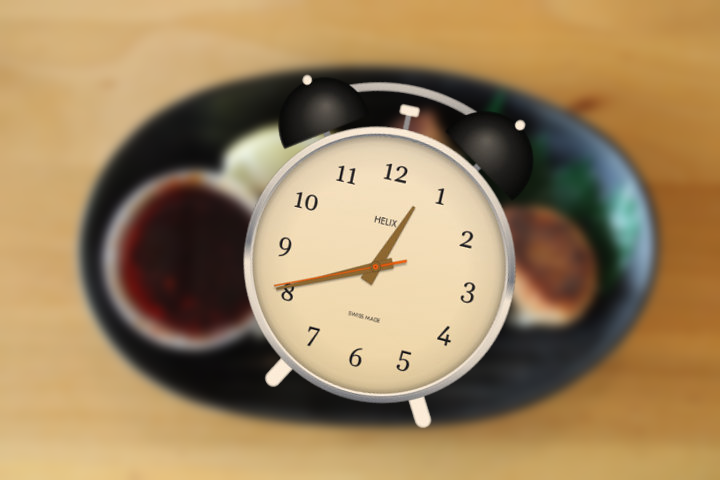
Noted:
12:40:41
